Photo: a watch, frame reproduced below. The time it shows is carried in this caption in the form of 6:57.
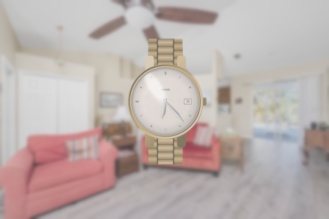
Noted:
6:23
